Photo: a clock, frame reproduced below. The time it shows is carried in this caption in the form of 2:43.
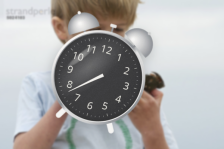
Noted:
7:38
